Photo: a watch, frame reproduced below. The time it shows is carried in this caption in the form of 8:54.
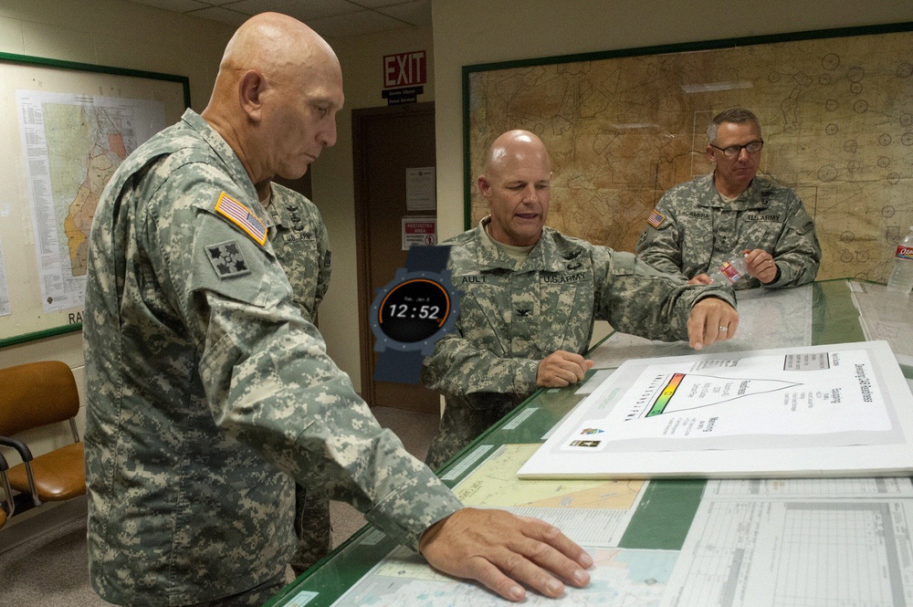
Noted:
12:52
